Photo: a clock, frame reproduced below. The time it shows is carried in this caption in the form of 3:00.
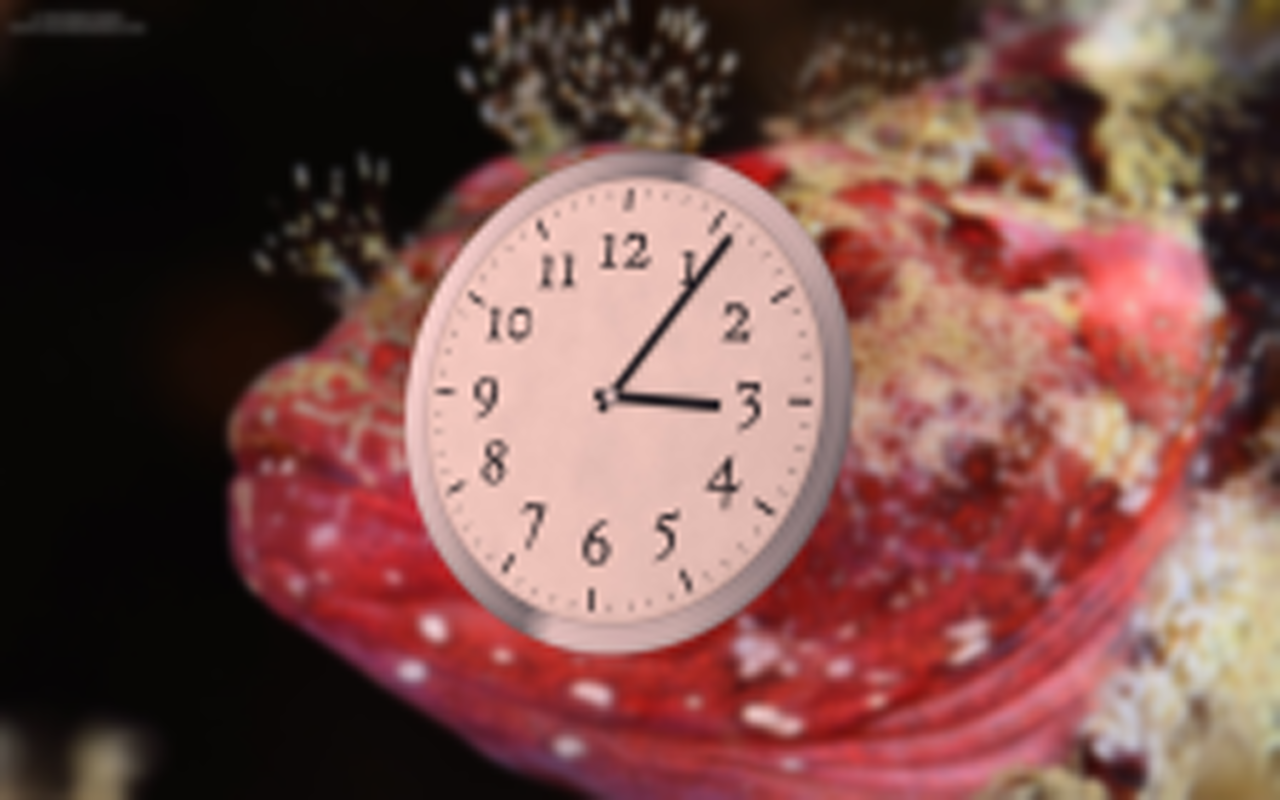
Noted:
3:06
